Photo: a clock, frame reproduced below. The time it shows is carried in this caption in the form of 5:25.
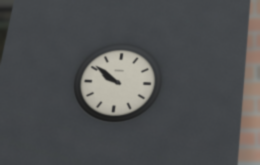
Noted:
9:51
